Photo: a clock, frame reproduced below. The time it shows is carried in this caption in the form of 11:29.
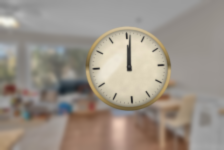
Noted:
12:01
